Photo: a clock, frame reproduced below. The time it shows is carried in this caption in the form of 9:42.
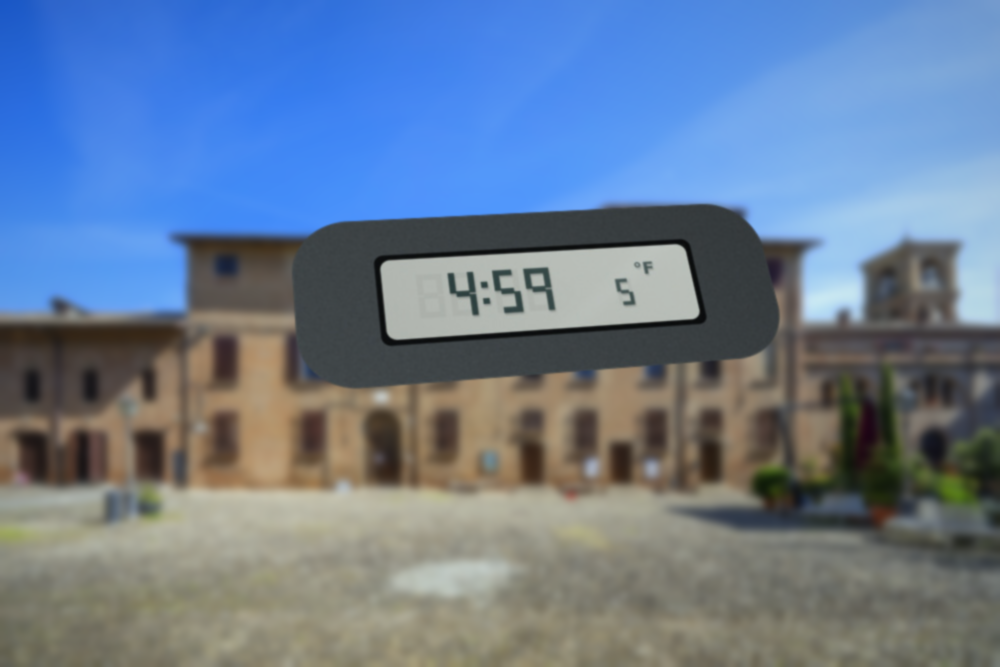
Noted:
4:59
